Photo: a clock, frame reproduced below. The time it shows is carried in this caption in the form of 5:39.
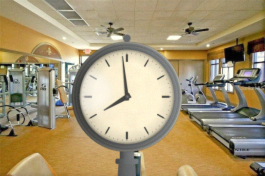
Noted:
7:59
